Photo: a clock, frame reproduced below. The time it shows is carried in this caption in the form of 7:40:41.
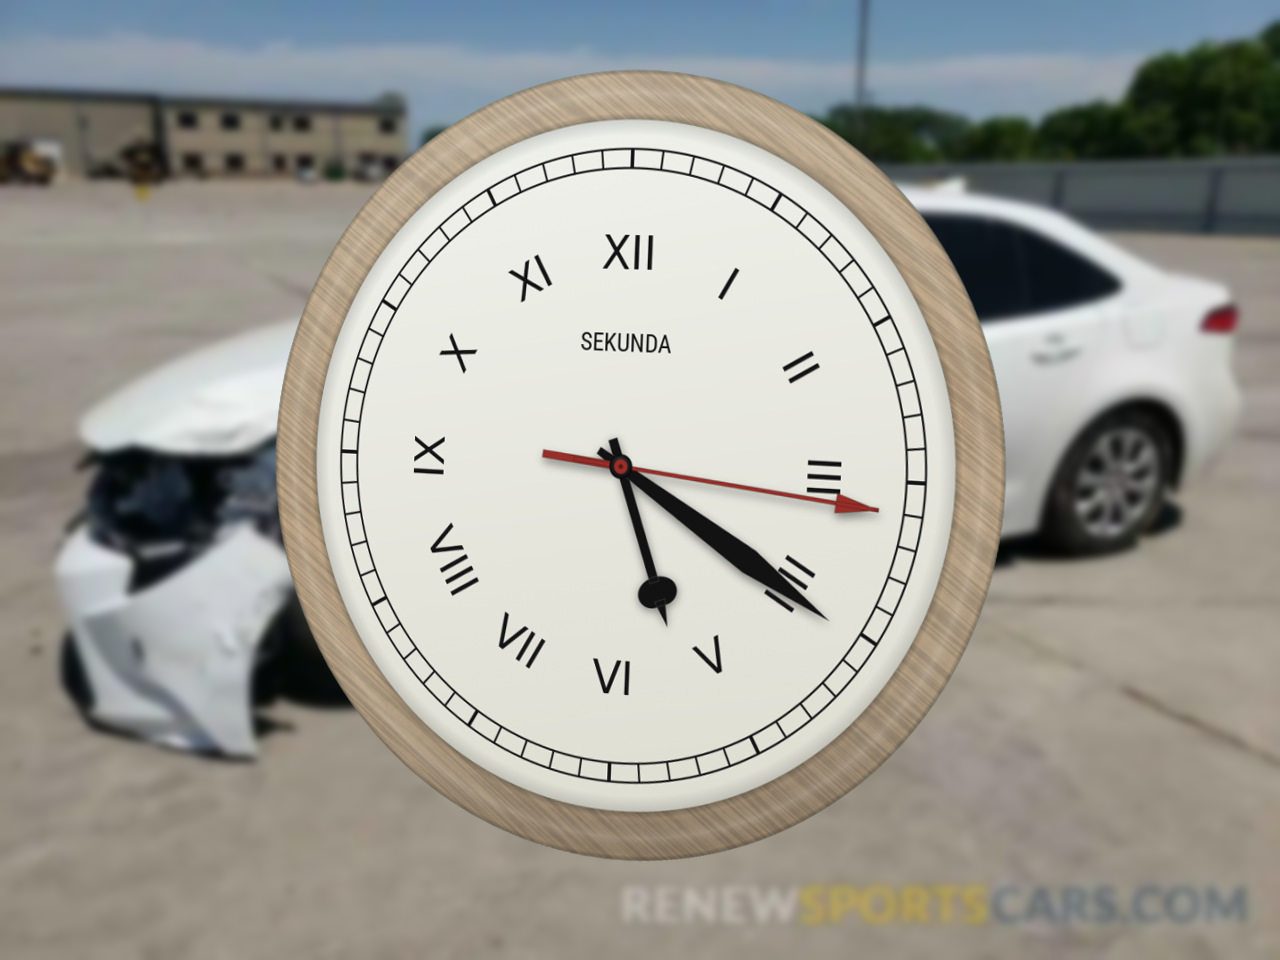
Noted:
5:20:16
